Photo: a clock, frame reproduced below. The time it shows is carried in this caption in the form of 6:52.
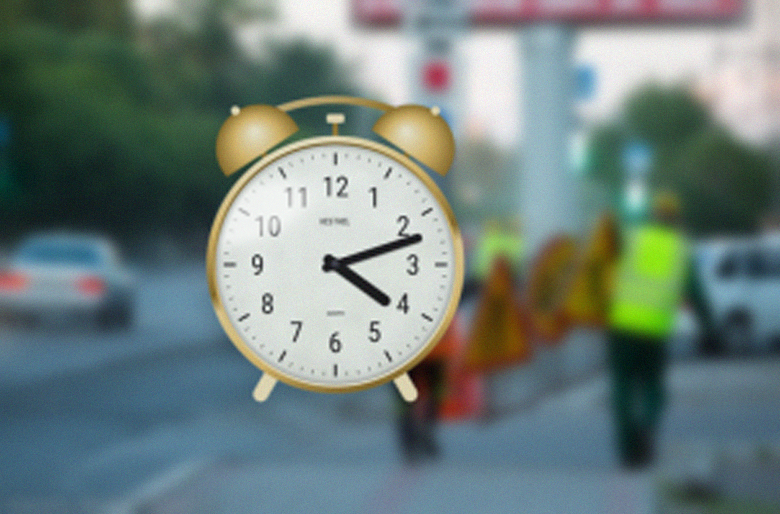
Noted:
4:12
